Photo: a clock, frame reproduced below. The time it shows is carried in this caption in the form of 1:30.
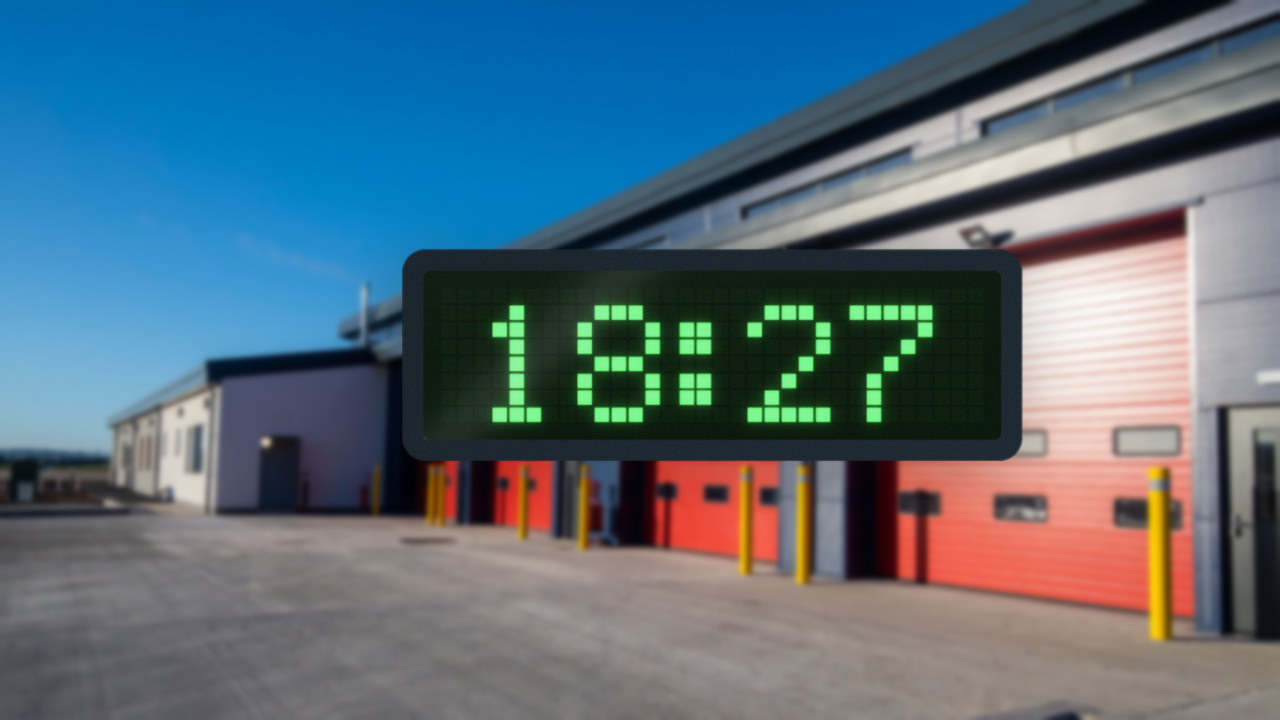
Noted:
18:27
